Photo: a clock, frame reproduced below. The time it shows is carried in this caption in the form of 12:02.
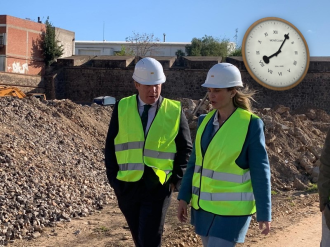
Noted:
8:06
